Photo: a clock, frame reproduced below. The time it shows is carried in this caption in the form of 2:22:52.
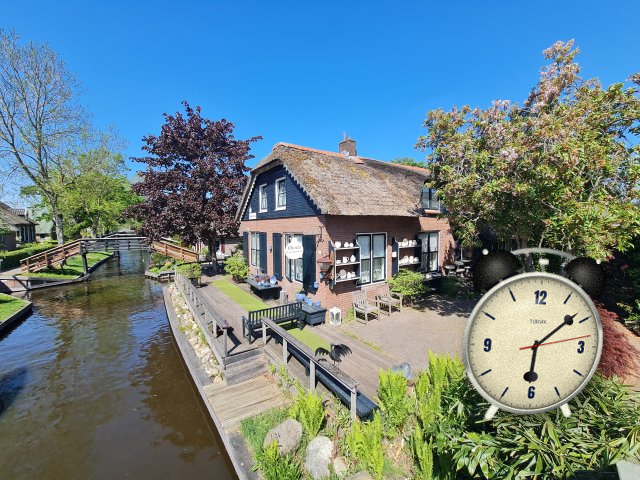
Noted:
6:08:13
